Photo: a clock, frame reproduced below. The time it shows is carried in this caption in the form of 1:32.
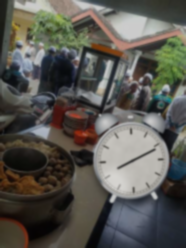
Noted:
8:11
